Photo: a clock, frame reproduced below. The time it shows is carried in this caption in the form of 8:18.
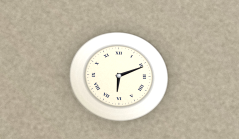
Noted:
6:11
